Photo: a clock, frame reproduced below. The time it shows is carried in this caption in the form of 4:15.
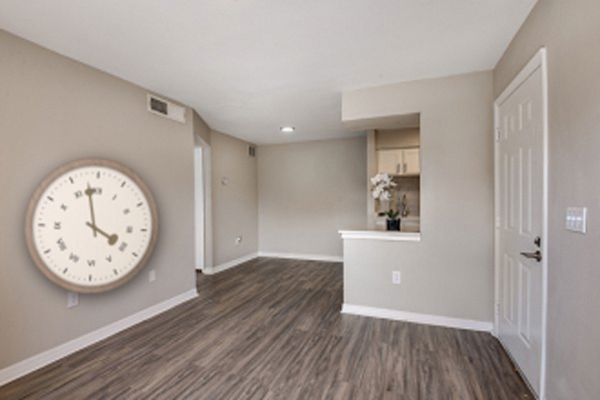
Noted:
3:58
